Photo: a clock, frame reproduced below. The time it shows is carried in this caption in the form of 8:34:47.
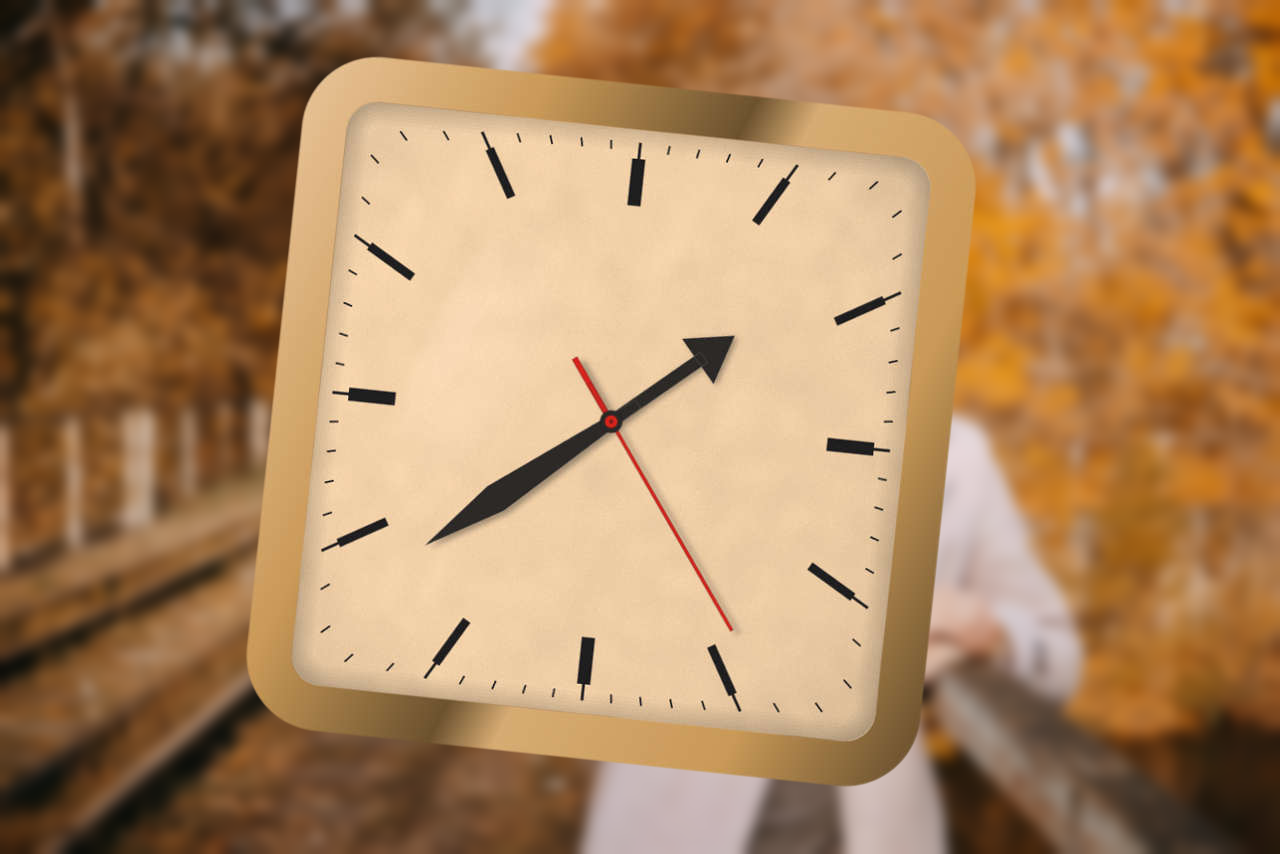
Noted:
1:38:24
